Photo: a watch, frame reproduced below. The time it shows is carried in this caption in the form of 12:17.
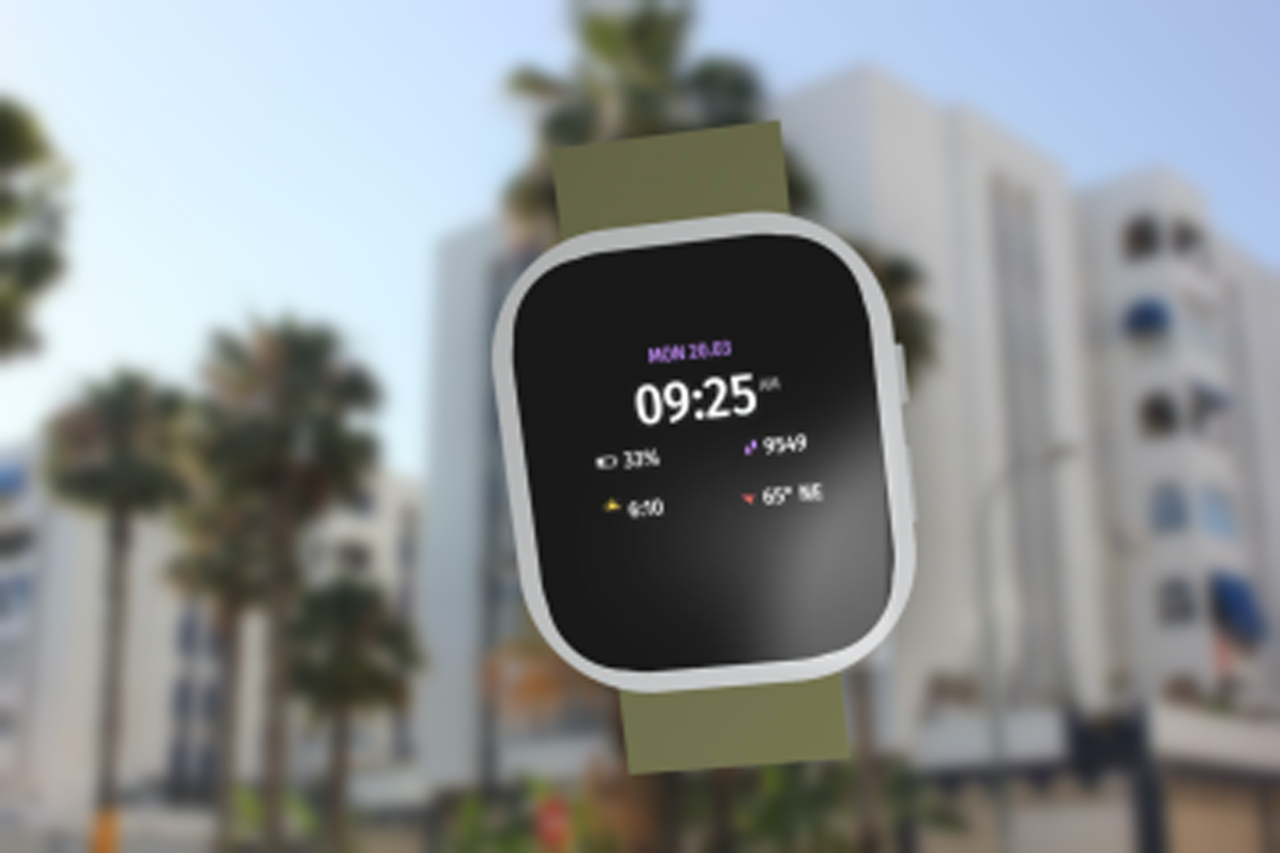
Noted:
9:25
